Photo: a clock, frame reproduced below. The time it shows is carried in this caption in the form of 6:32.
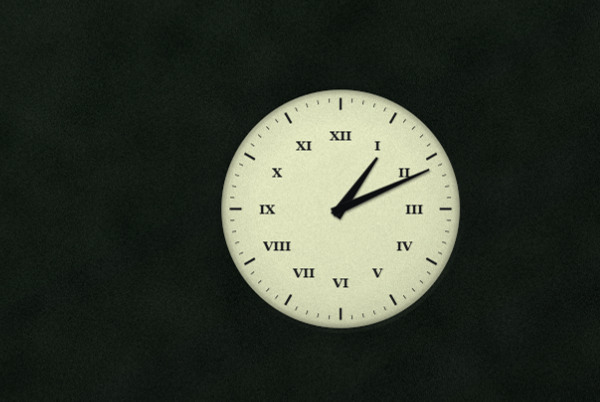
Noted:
1:11
